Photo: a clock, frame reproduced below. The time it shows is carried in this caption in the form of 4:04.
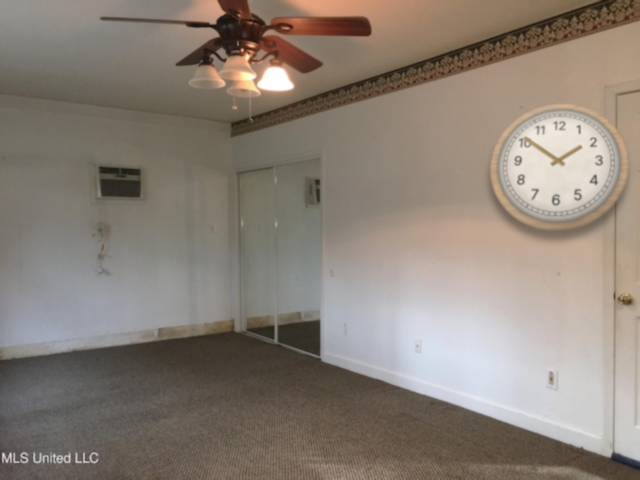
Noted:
1:51
